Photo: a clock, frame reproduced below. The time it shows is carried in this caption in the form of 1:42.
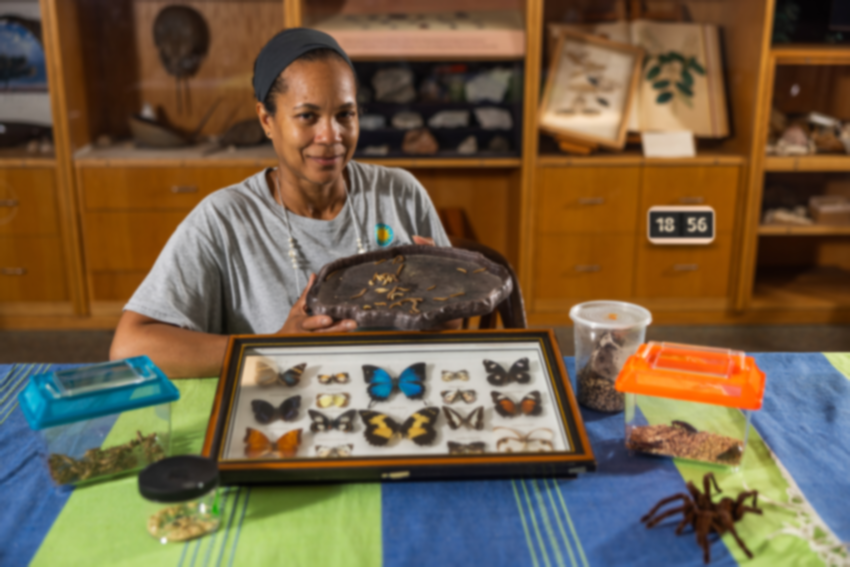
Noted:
18:56
